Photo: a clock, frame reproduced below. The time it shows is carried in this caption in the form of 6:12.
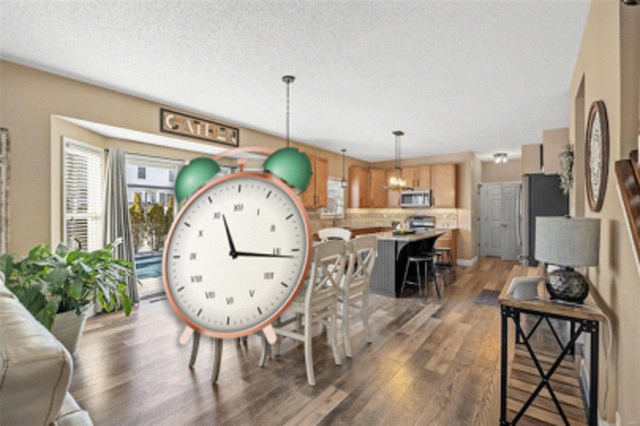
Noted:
11:16
